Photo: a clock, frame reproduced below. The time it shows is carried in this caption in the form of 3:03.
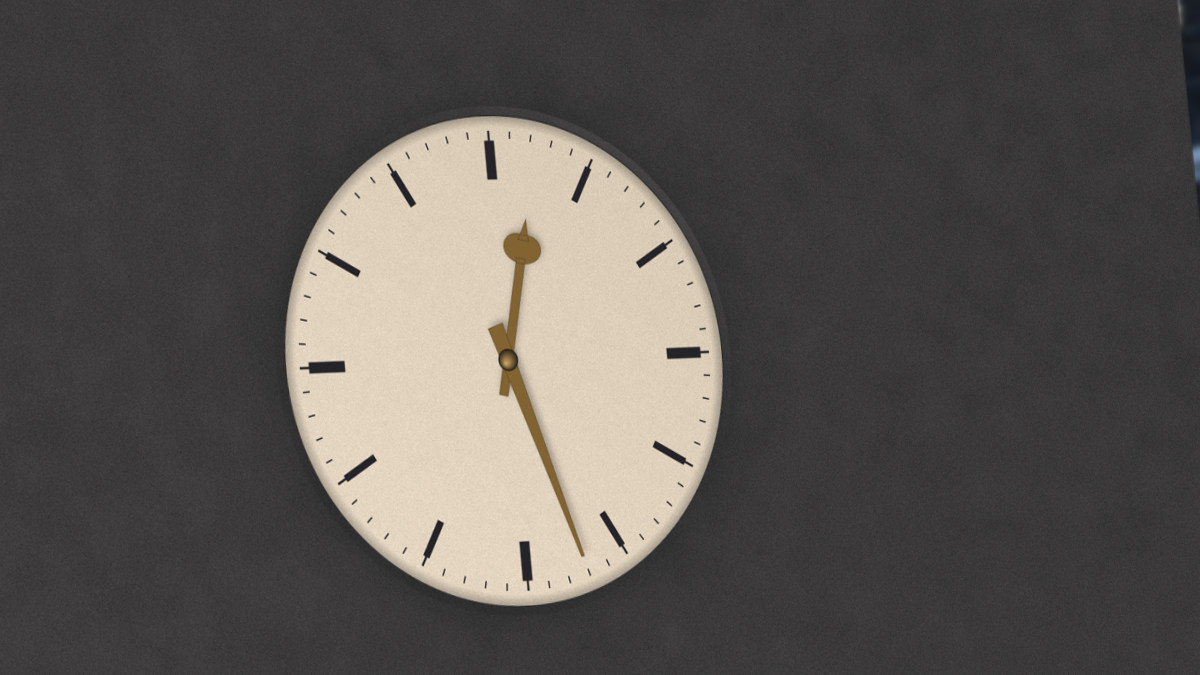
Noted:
12:27
